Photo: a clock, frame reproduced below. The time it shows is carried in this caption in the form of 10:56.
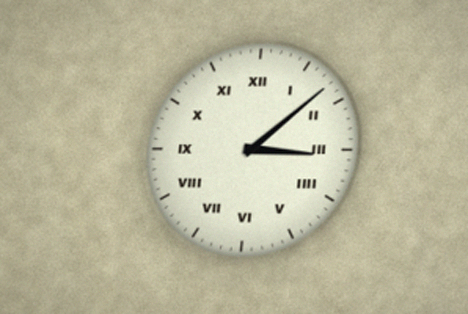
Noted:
3:08
